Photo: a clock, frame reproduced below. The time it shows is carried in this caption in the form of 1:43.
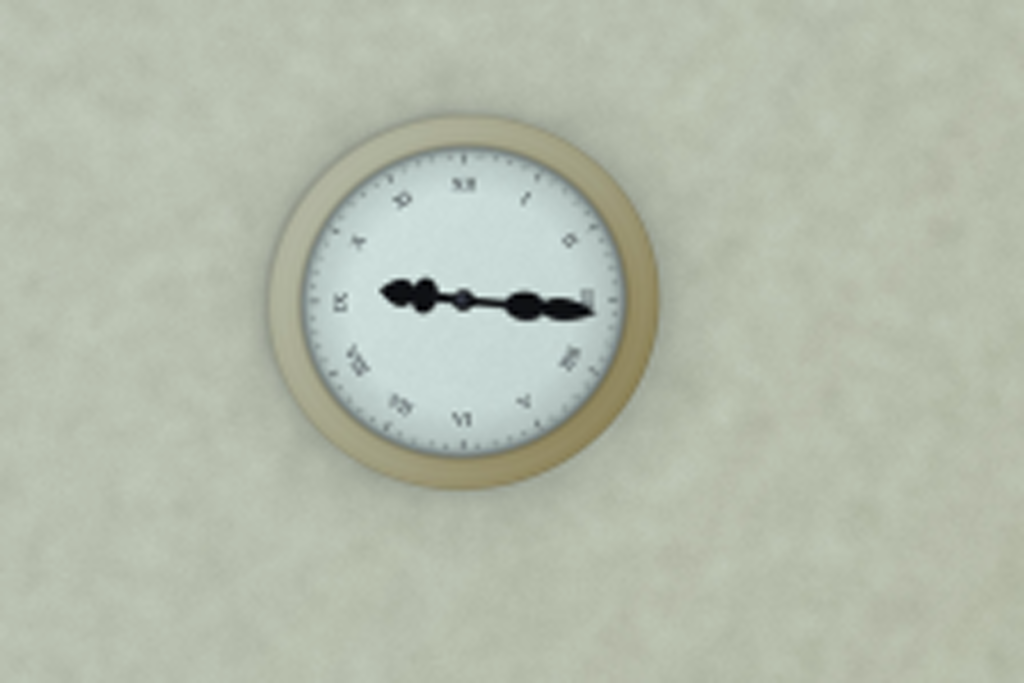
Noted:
9:16
